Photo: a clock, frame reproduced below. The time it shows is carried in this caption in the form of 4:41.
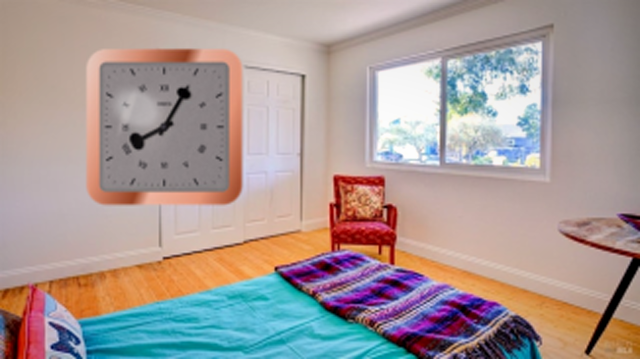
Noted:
8:05
